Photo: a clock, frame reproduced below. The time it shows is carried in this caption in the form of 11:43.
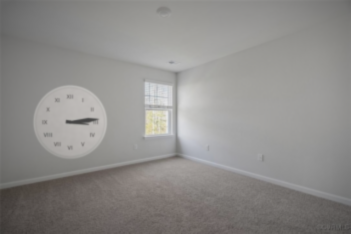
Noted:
3:14
